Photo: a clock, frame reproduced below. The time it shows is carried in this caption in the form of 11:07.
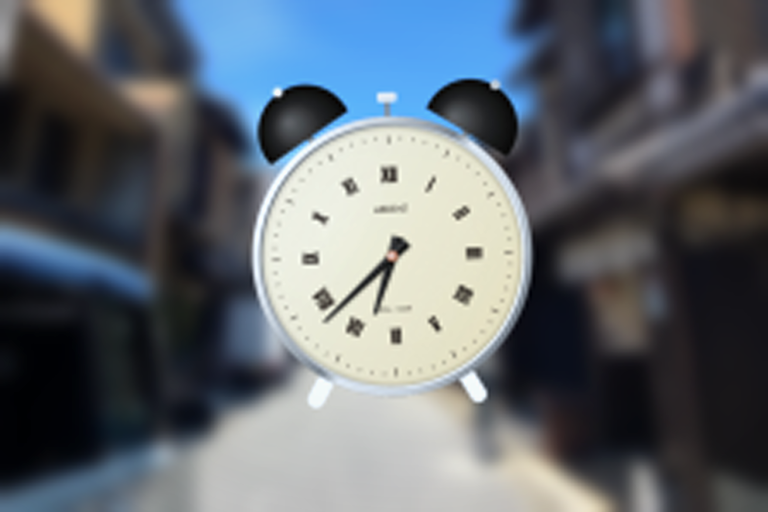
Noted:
6:38
